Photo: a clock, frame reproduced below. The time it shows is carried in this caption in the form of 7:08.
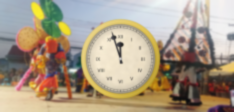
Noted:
11:57
